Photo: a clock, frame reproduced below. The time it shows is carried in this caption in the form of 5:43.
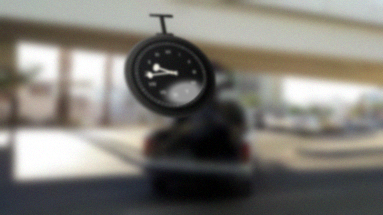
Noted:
9:44
